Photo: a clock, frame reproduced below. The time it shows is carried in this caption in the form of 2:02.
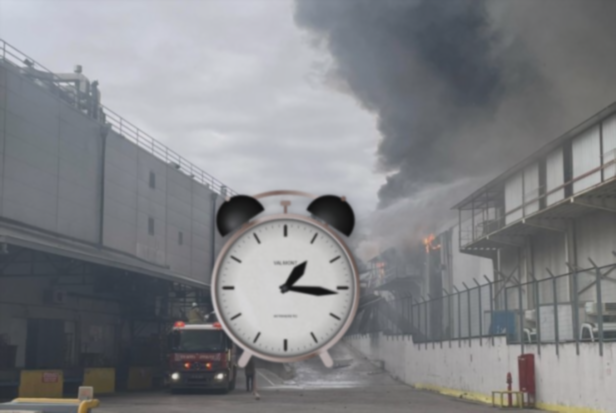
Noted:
1:16
